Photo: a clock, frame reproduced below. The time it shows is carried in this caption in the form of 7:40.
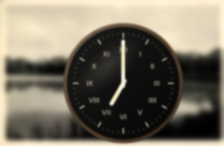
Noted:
7:00
